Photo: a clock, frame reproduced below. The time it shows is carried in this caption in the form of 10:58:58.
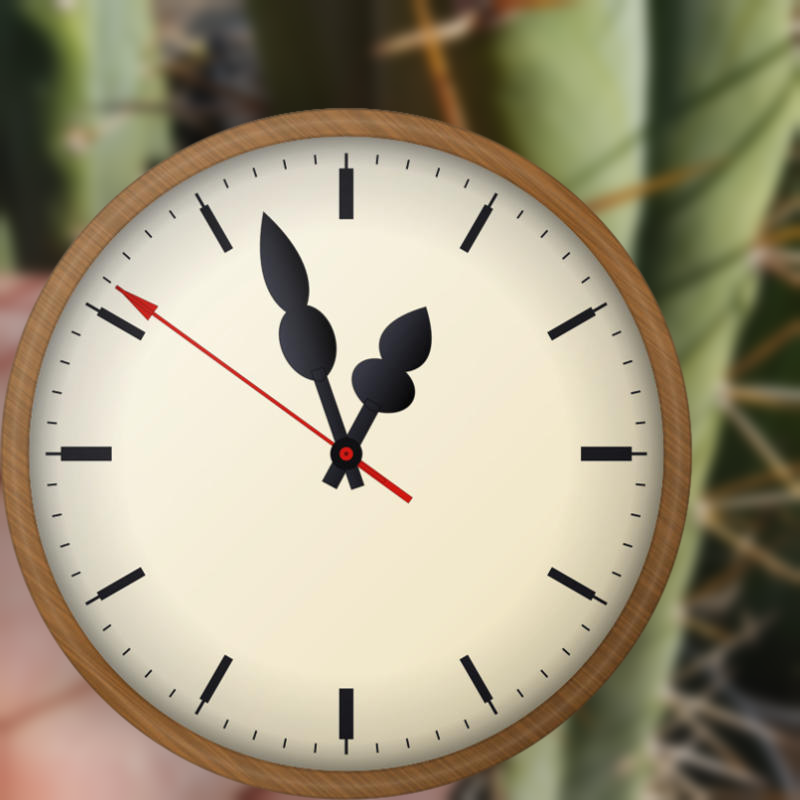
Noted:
12:56:51
